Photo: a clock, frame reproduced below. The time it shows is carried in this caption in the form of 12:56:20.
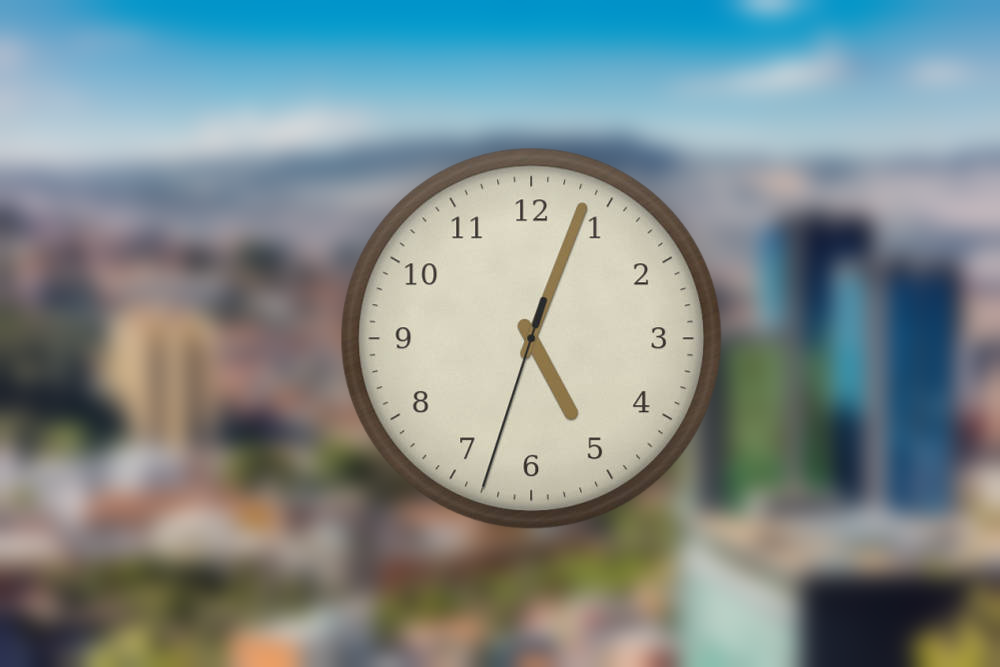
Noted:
5:03:33
